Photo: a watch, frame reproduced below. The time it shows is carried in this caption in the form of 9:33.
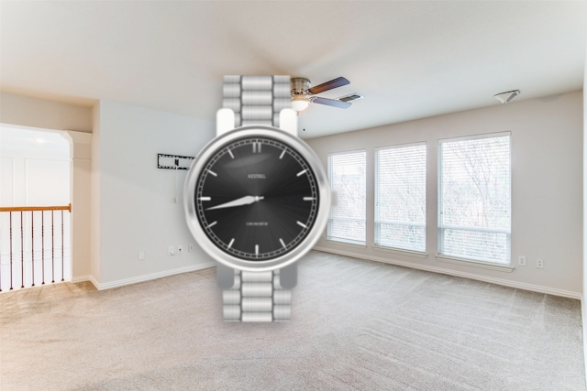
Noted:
8:43
